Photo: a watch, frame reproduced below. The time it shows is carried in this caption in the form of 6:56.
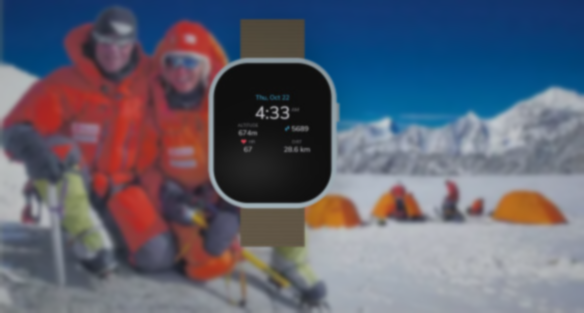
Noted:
4:33
